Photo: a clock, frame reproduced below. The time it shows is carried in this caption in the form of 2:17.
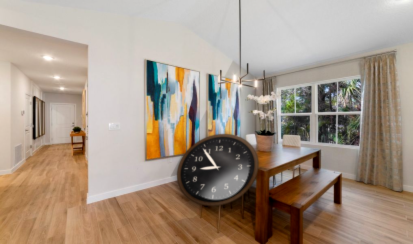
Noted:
8:54
